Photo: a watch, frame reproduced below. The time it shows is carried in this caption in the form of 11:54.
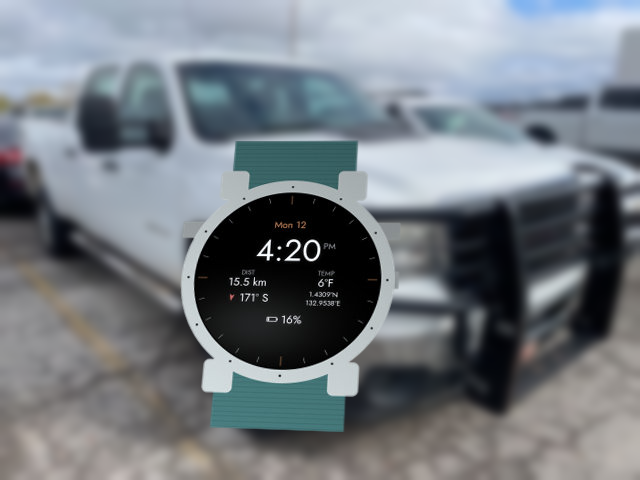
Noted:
4:20
